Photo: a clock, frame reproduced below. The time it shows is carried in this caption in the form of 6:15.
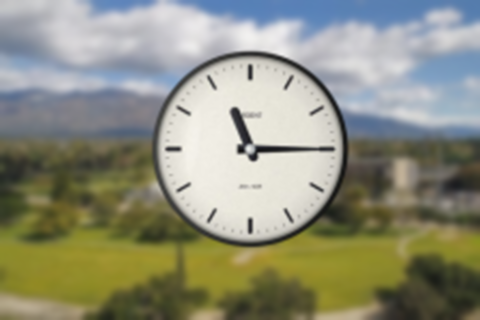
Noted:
11:15
